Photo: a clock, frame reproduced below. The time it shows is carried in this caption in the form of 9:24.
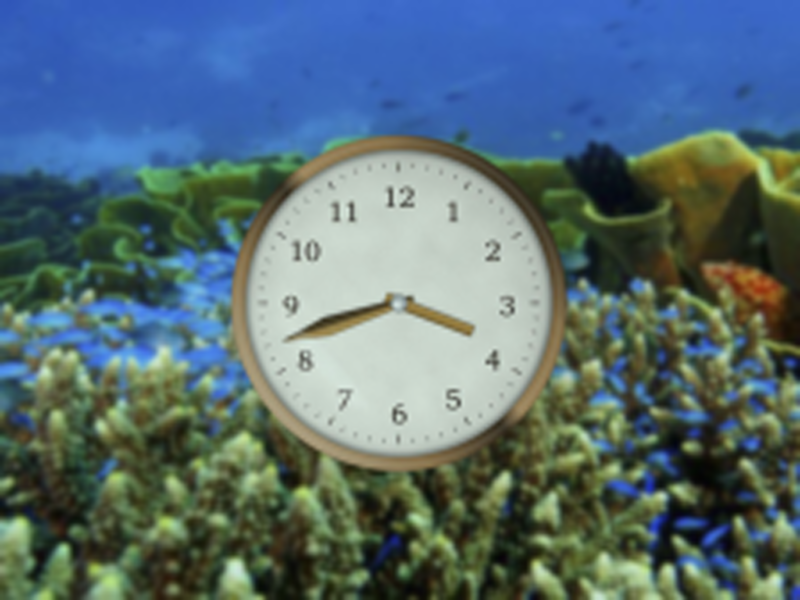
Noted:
3:42
